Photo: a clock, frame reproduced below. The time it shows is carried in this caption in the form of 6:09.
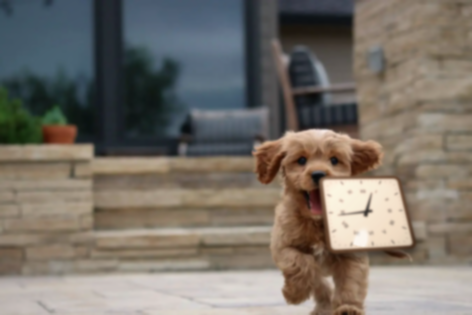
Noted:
12:44
